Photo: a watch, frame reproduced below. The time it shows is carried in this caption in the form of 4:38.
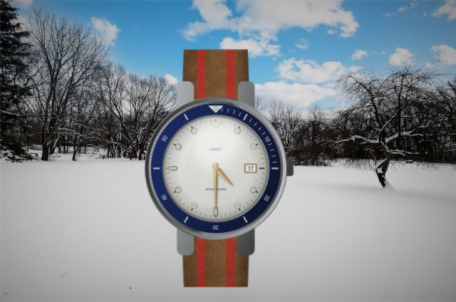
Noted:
4:30
